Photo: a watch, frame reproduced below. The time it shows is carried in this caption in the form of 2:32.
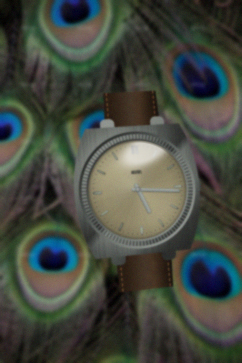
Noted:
5:16
